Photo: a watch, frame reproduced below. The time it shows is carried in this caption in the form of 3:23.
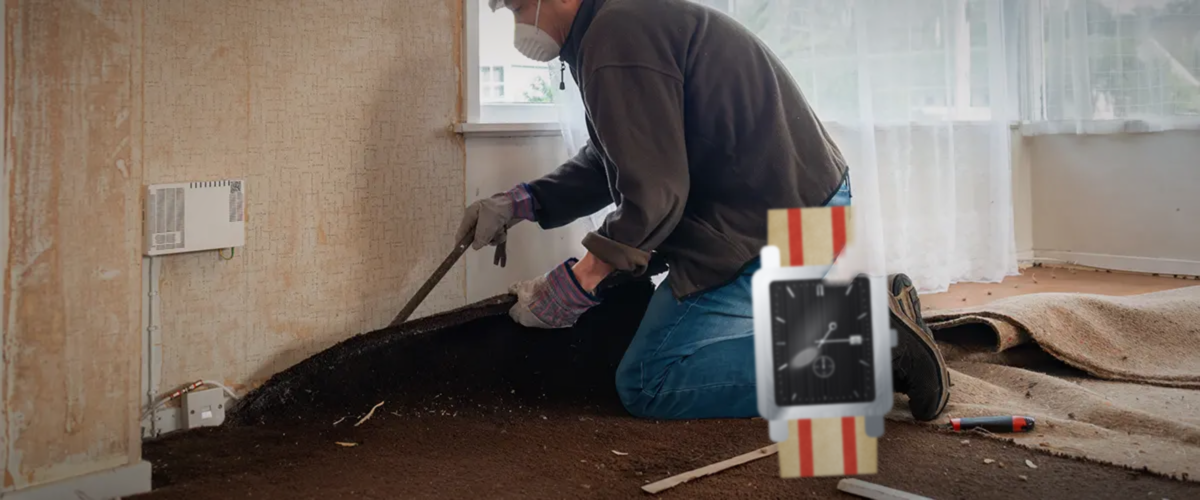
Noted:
1:15
